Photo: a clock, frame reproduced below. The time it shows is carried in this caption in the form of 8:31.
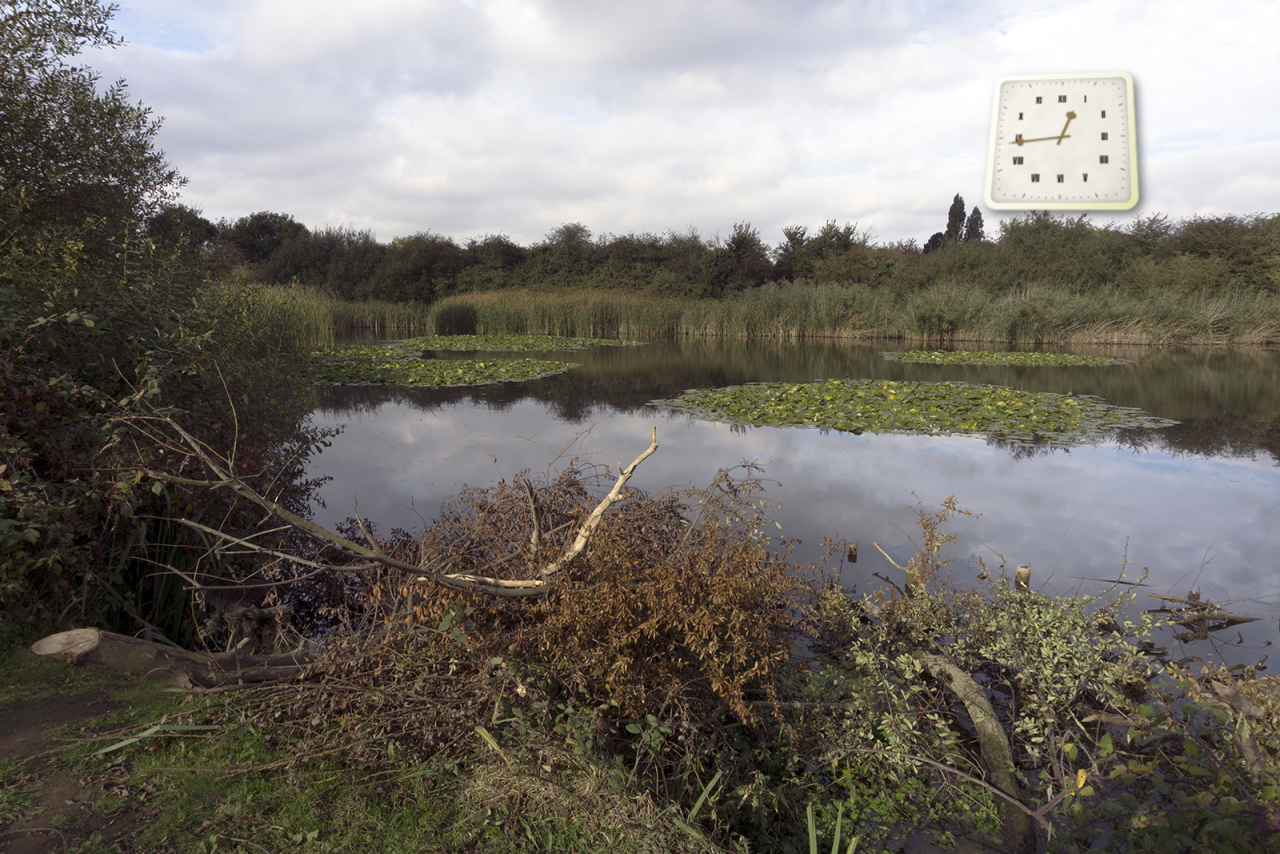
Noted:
12:44
